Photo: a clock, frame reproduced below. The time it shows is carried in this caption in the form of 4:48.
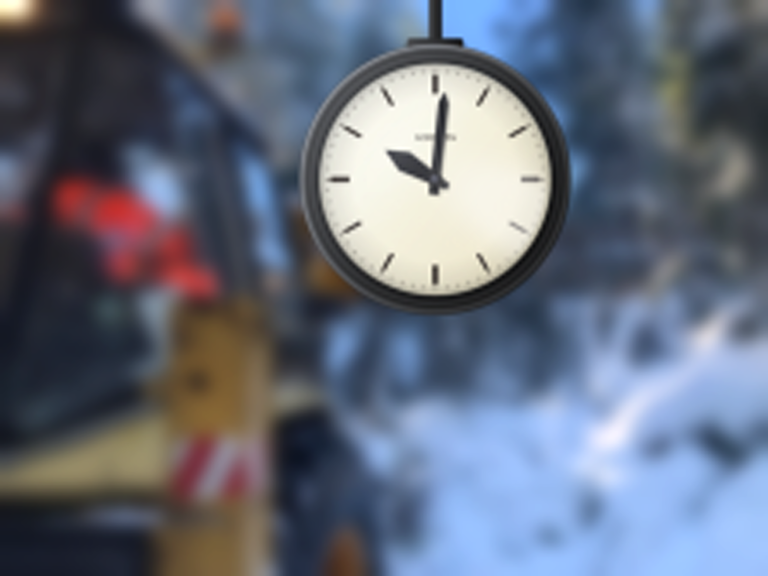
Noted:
10:01
